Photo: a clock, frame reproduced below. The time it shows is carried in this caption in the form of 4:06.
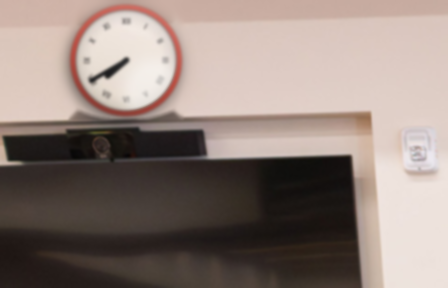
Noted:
7:40
